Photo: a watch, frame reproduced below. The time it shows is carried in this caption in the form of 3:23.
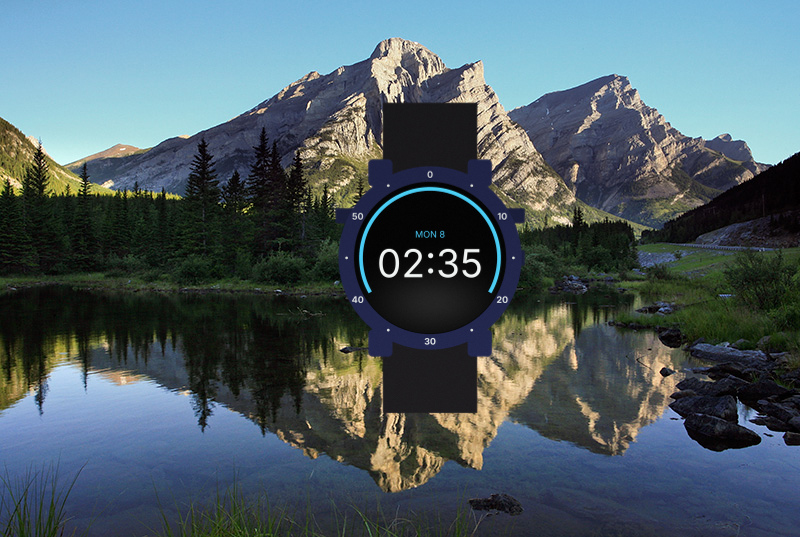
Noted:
2:35
